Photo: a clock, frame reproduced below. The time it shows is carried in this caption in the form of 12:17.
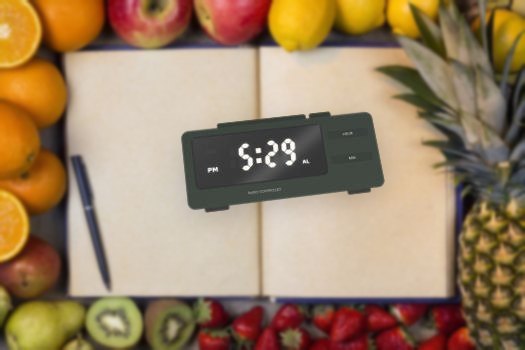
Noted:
5:29
